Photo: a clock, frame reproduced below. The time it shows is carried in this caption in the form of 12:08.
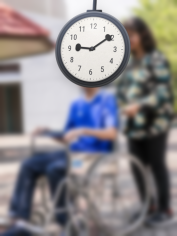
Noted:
9:09
